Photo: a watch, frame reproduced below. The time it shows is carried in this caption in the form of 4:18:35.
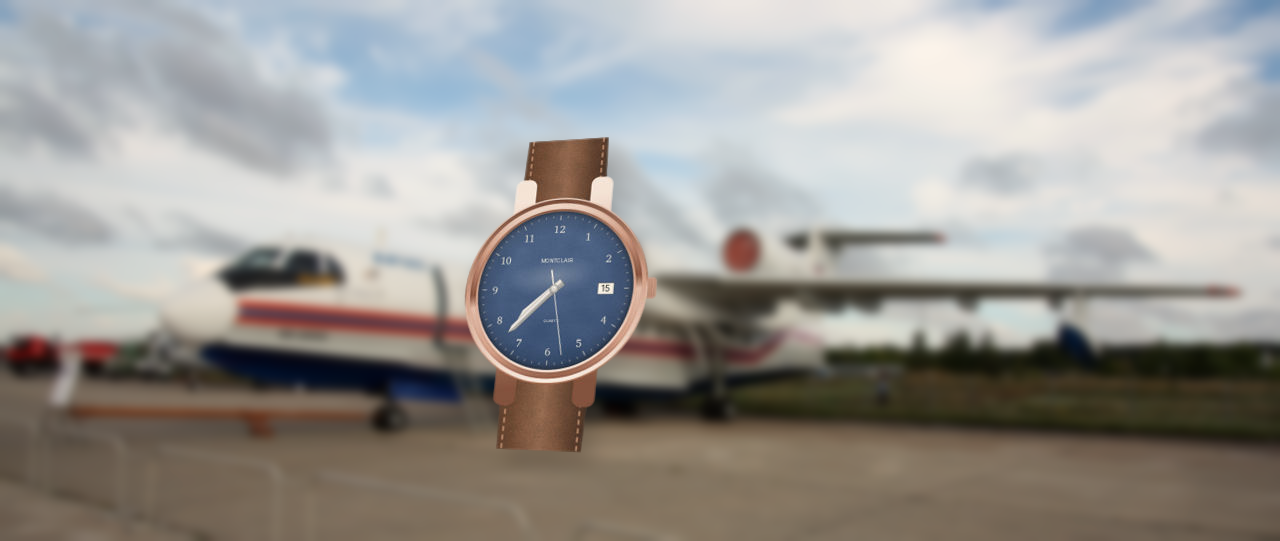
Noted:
7:37:28
